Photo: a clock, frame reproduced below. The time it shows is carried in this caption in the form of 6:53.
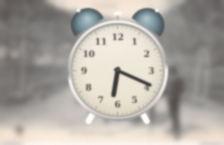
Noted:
6:19
